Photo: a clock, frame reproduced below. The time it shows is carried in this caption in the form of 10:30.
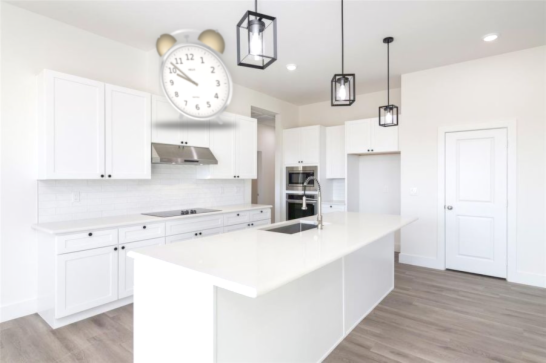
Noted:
9:52
